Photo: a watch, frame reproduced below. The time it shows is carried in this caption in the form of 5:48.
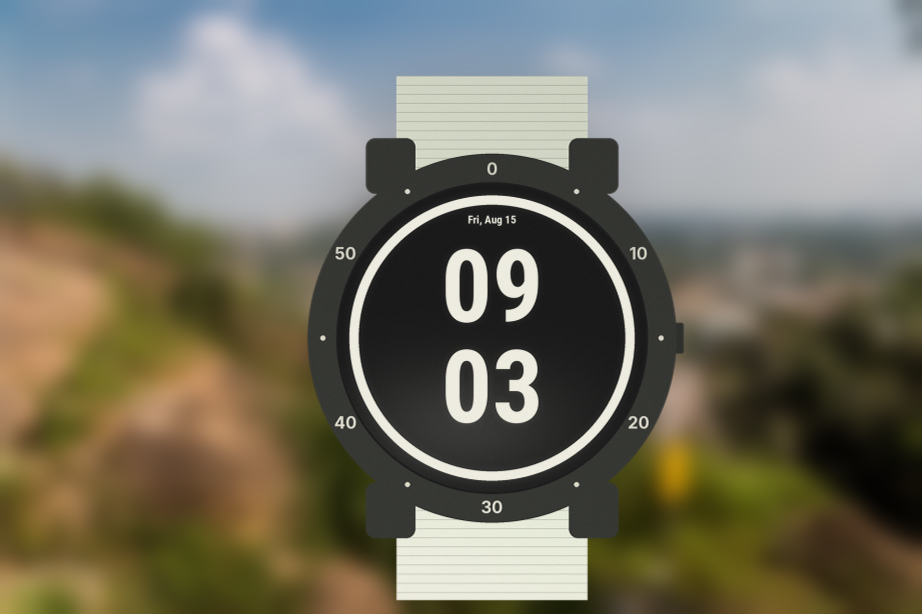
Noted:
9:03
